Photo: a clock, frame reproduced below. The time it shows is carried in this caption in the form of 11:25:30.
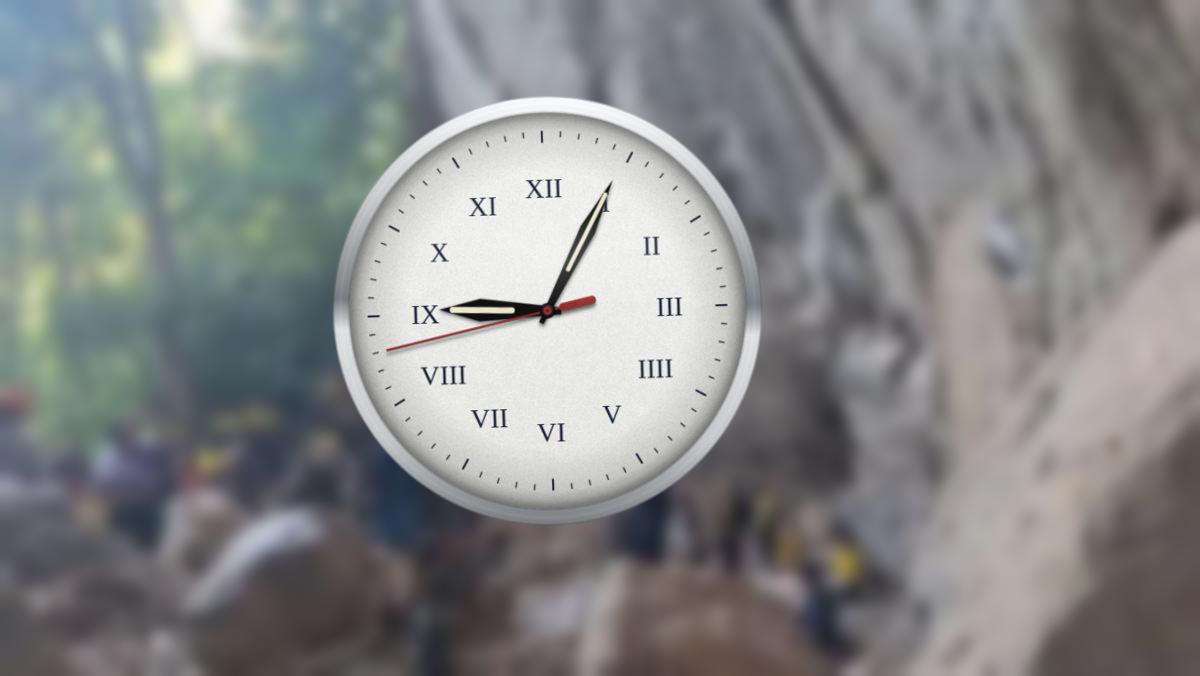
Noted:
9:04:43
